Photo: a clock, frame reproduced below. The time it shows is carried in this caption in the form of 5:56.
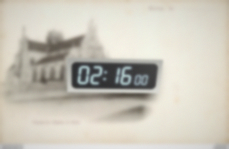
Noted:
2:16
